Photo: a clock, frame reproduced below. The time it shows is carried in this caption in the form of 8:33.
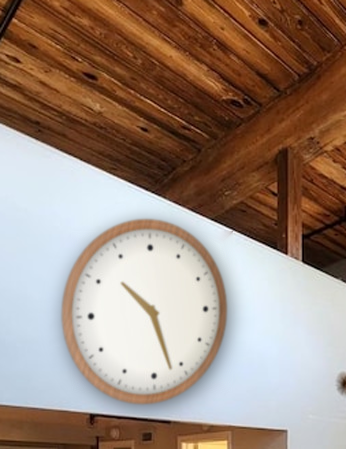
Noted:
10:27
